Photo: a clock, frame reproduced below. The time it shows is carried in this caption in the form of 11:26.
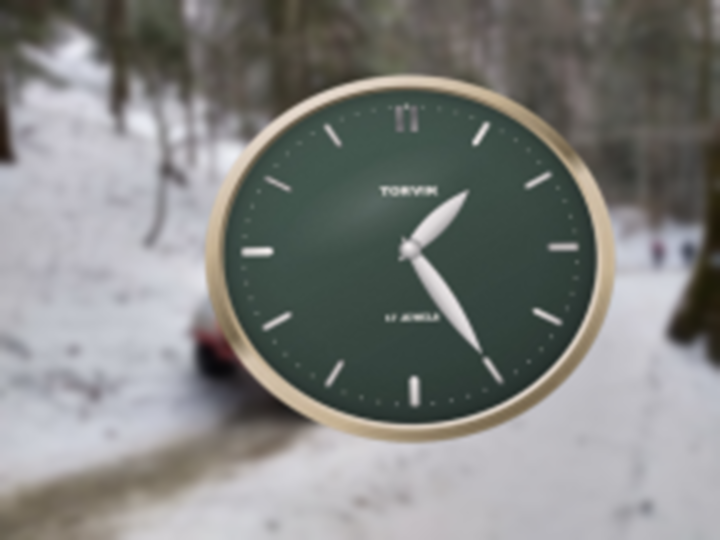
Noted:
1:25
